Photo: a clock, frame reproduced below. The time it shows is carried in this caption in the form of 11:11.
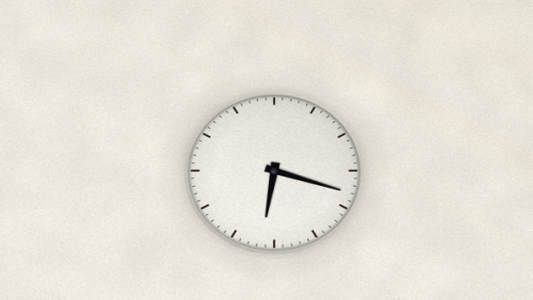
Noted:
6:18
